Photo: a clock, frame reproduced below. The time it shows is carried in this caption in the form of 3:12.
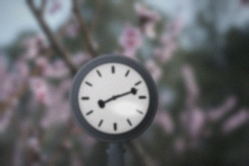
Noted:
8:12
